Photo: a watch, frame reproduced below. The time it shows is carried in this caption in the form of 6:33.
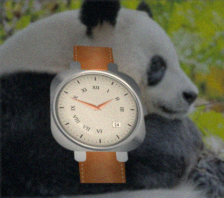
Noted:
1:49
